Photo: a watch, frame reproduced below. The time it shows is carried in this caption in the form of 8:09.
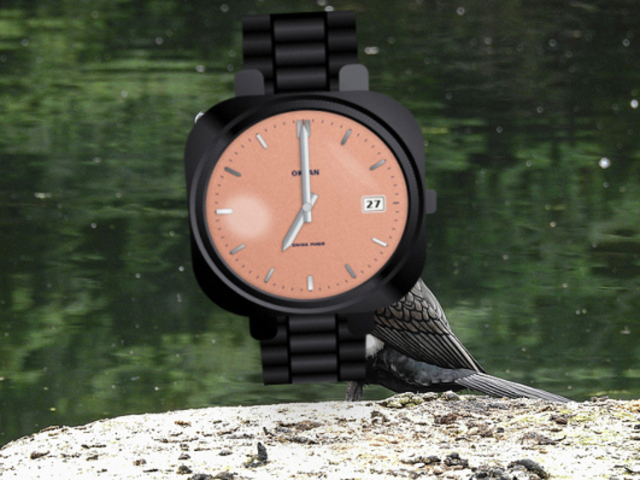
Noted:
7:00
